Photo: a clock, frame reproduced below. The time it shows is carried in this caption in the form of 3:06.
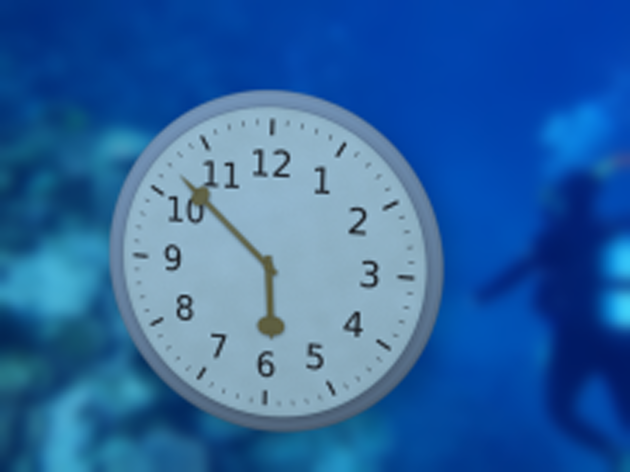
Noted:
5:52
